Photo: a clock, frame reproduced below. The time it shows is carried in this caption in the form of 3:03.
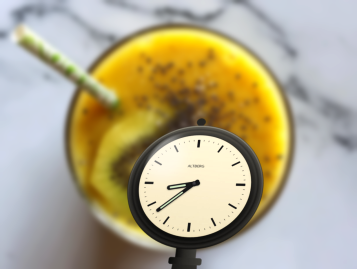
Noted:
8:38
